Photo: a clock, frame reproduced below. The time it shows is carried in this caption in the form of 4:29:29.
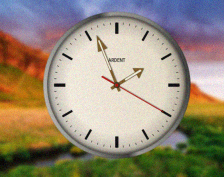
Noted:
1:56:20
